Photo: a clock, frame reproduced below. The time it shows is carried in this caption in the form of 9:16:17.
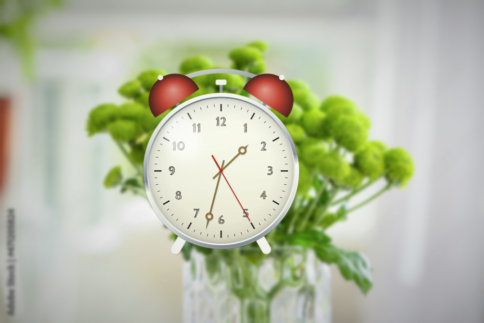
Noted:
1:32:25
